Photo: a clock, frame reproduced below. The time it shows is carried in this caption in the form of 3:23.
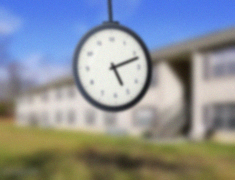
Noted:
5:12
